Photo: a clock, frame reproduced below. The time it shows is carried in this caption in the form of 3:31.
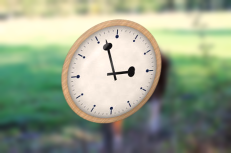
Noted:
2:57
